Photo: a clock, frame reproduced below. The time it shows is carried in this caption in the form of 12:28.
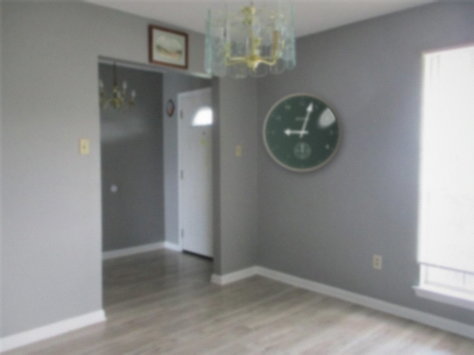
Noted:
9:03
